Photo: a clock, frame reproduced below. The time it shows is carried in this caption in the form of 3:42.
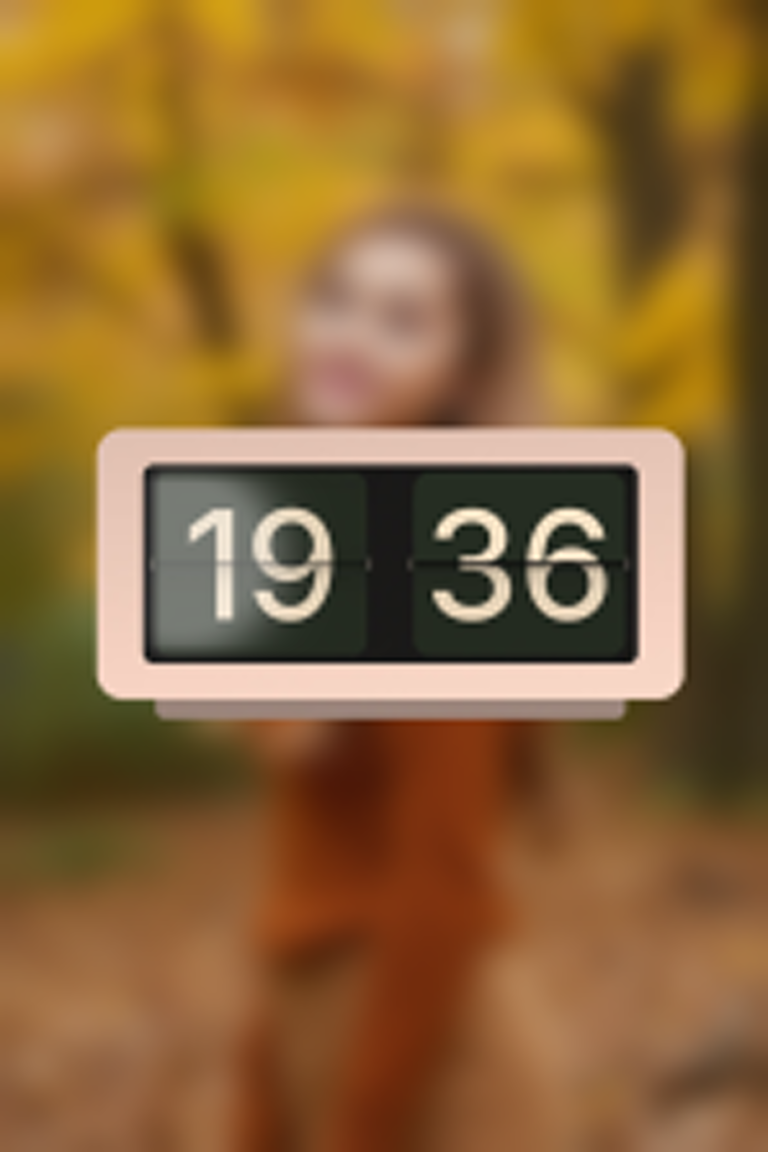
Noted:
19:36
